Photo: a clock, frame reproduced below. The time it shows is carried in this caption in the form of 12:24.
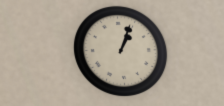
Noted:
1:04
